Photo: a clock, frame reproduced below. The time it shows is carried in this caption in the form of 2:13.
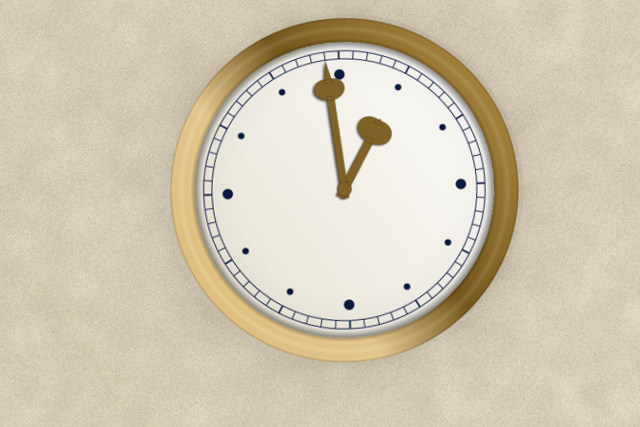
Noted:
12:59
